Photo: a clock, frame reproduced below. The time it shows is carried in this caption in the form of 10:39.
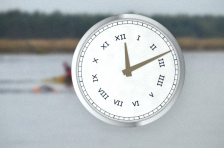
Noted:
12:13
